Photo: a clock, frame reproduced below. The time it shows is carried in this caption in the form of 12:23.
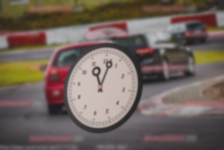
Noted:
11:02
